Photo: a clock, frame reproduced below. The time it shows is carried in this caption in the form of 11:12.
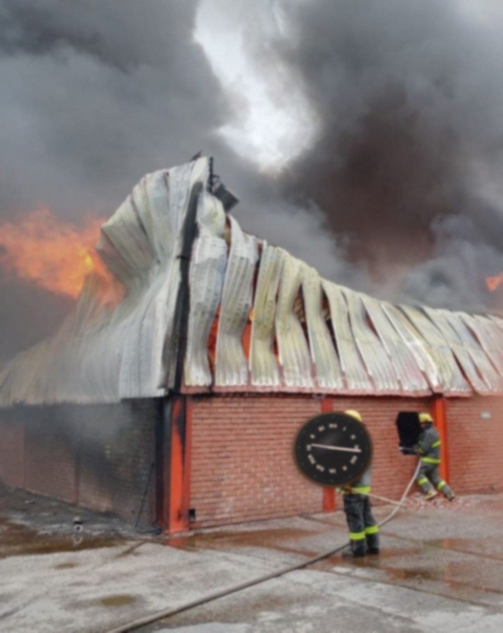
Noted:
9:16
